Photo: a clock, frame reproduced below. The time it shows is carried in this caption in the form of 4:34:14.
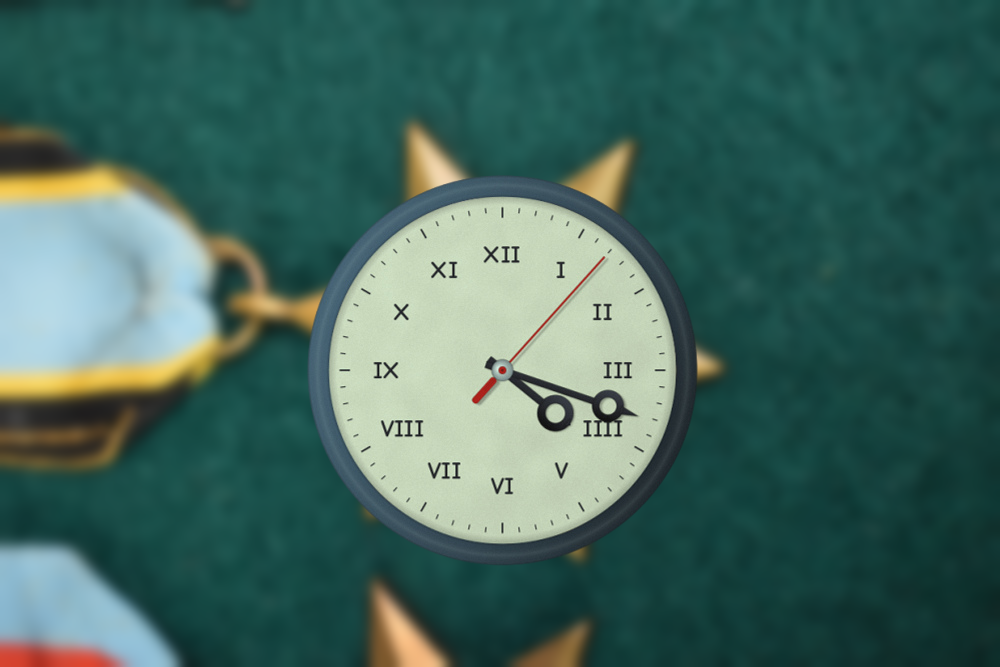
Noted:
4:18:07
